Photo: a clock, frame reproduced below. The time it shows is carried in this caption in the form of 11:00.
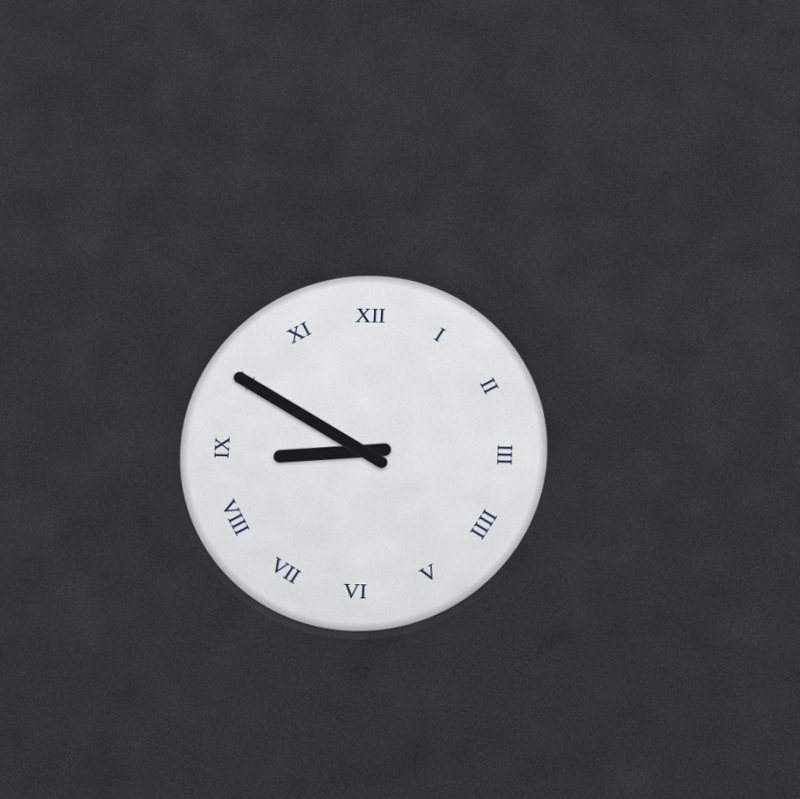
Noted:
8:50
